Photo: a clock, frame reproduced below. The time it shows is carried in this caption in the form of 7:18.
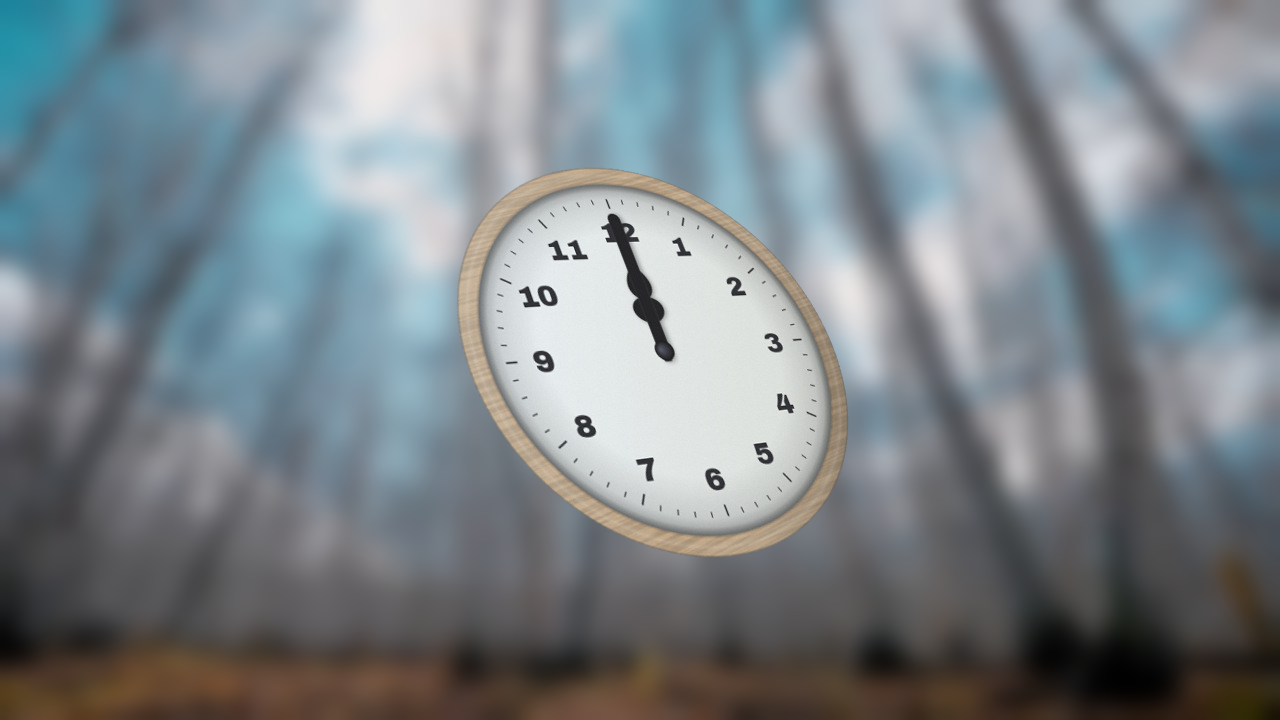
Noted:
12:00
